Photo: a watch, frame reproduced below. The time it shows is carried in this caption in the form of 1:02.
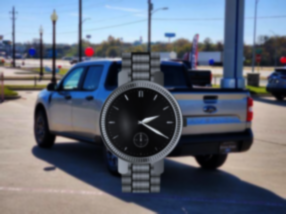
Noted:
2:20
